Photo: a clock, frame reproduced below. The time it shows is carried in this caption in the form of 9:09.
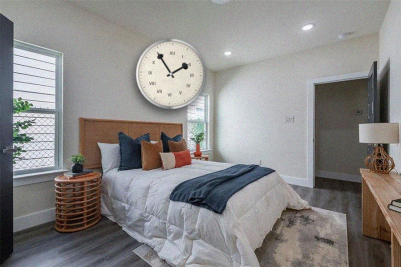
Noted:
1:54
